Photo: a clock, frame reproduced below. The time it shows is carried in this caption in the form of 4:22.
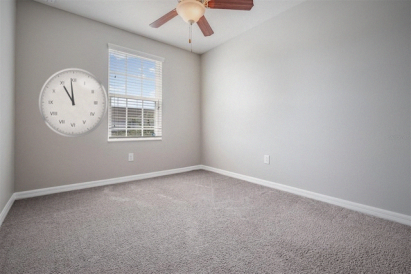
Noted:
10:59
